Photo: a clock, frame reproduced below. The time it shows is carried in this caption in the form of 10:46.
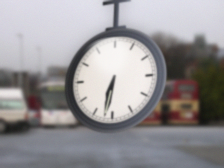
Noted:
6:32
